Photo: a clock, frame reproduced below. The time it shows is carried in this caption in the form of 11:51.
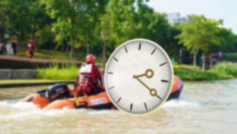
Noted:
2:20
